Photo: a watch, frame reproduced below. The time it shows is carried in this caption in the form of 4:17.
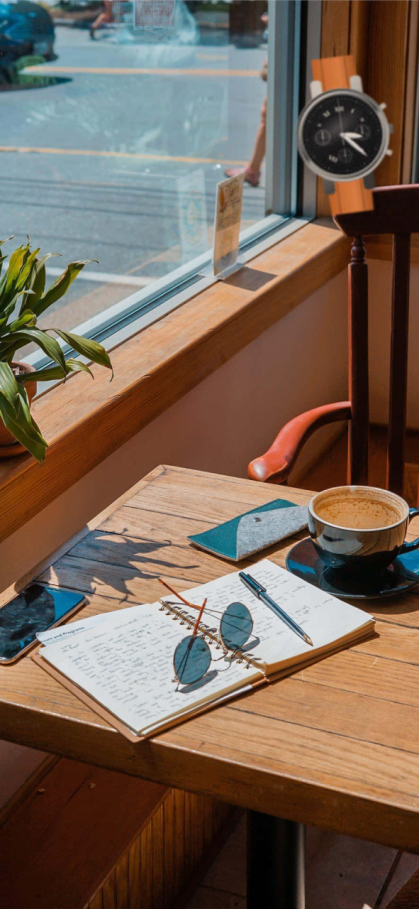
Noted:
3:23
